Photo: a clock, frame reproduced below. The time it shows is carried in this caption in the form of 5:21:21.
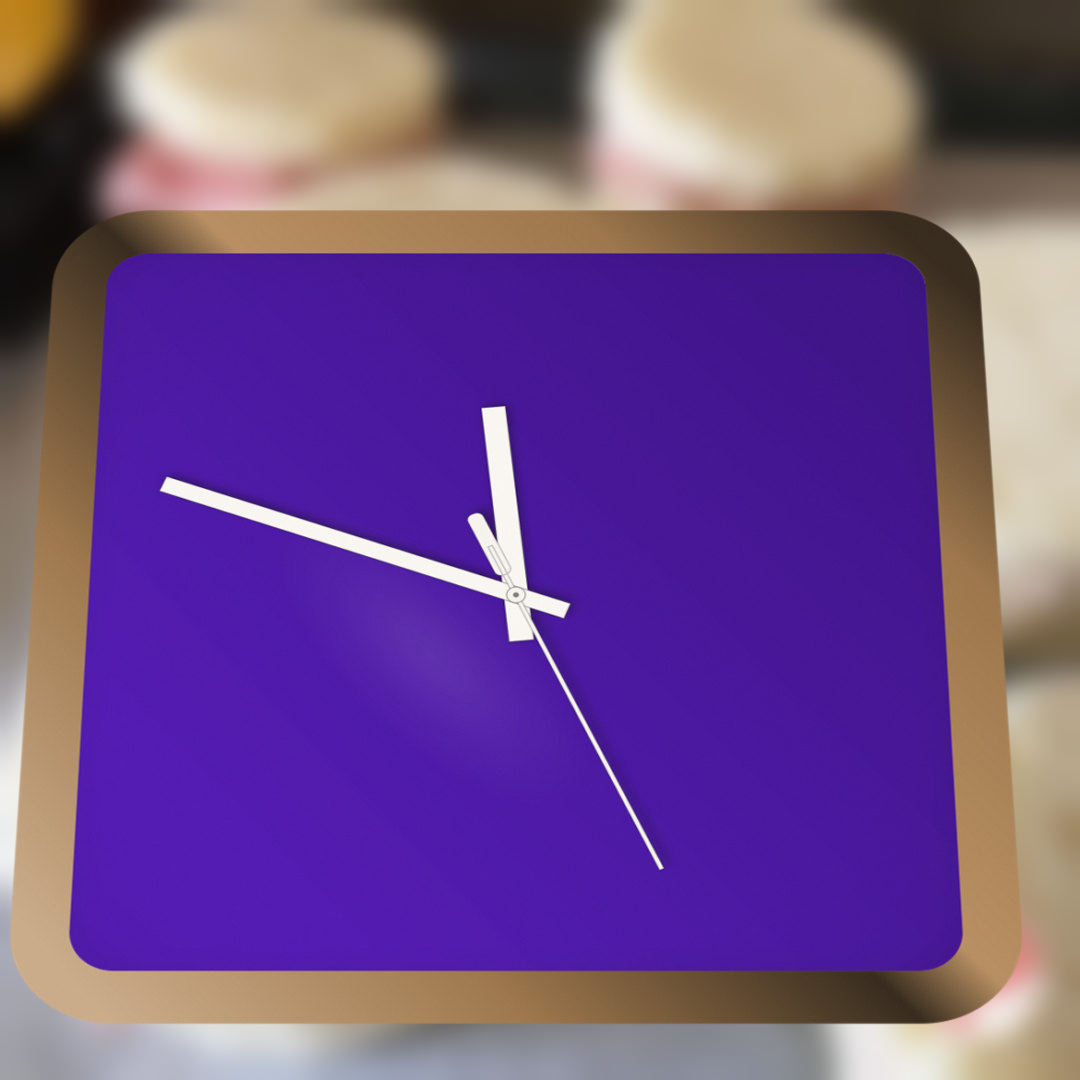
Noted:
11:48:26
